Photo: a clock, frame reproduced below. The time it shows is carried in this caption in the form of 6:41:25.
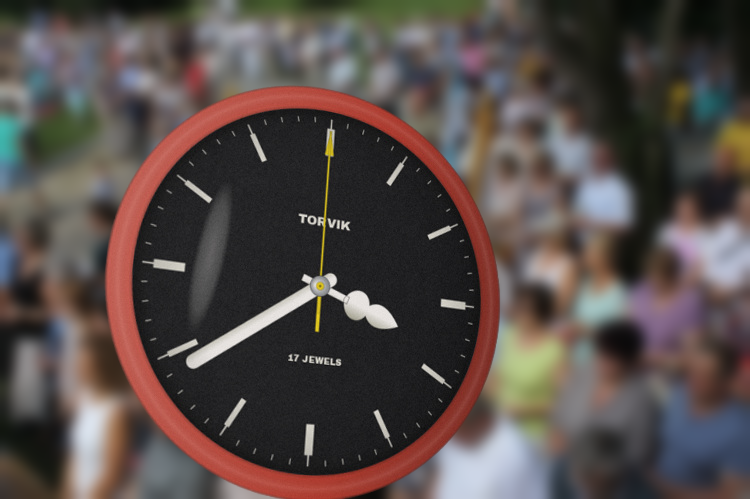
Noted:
3:39:00
